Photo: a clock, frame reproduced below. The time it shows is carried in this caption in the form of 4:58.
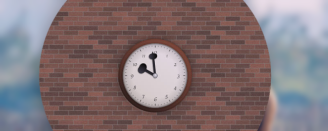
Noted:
9:59
